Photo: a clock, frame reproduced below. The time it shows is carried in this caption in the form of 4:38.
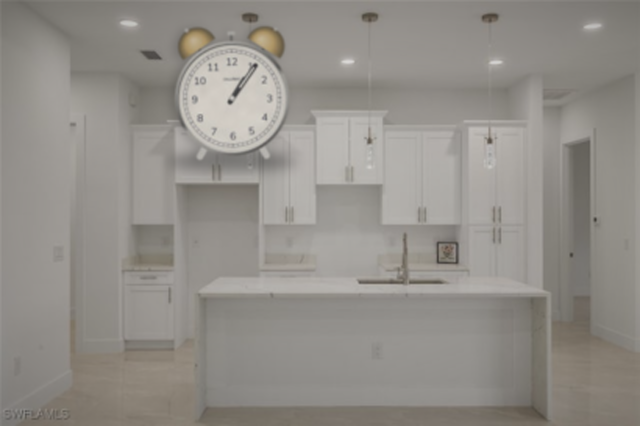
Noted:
1:06
